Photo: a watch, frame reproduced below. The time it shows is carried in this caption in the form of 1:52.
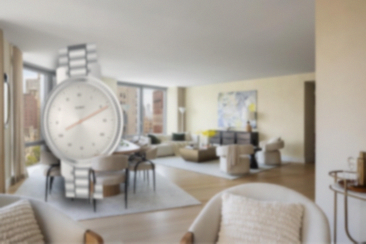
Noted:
8:11
